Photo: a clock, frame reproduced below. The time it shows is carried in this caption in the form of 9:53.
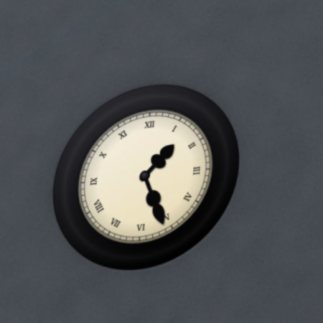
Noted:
1:26
